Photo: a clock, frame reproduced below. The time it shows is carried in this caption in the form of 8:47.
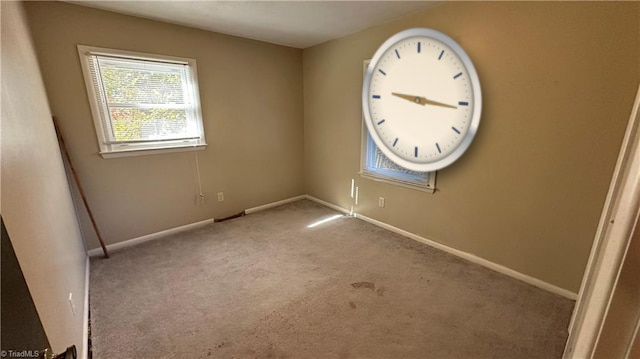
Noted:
9:16
